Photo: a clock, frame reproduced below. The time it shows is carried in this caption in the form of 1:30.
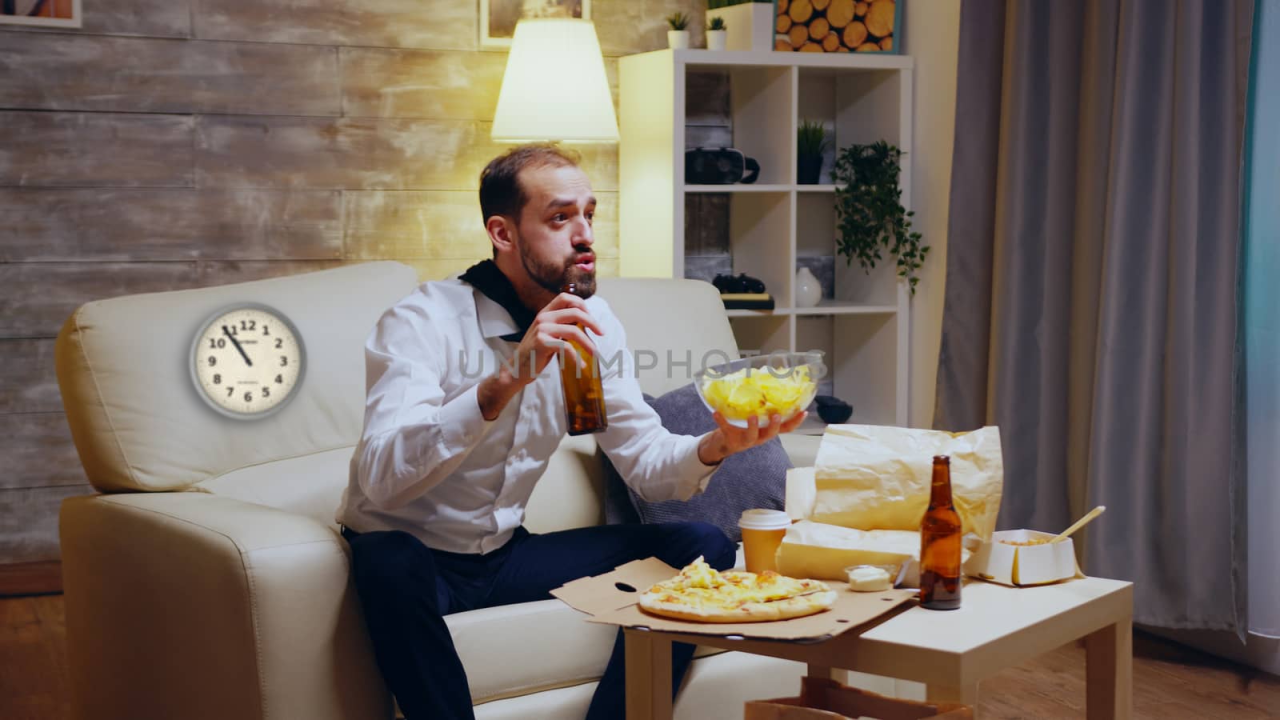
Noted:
10:54
